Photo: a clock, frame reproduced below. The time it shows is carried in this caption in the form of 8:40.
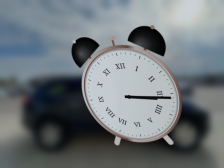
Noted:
3:16
